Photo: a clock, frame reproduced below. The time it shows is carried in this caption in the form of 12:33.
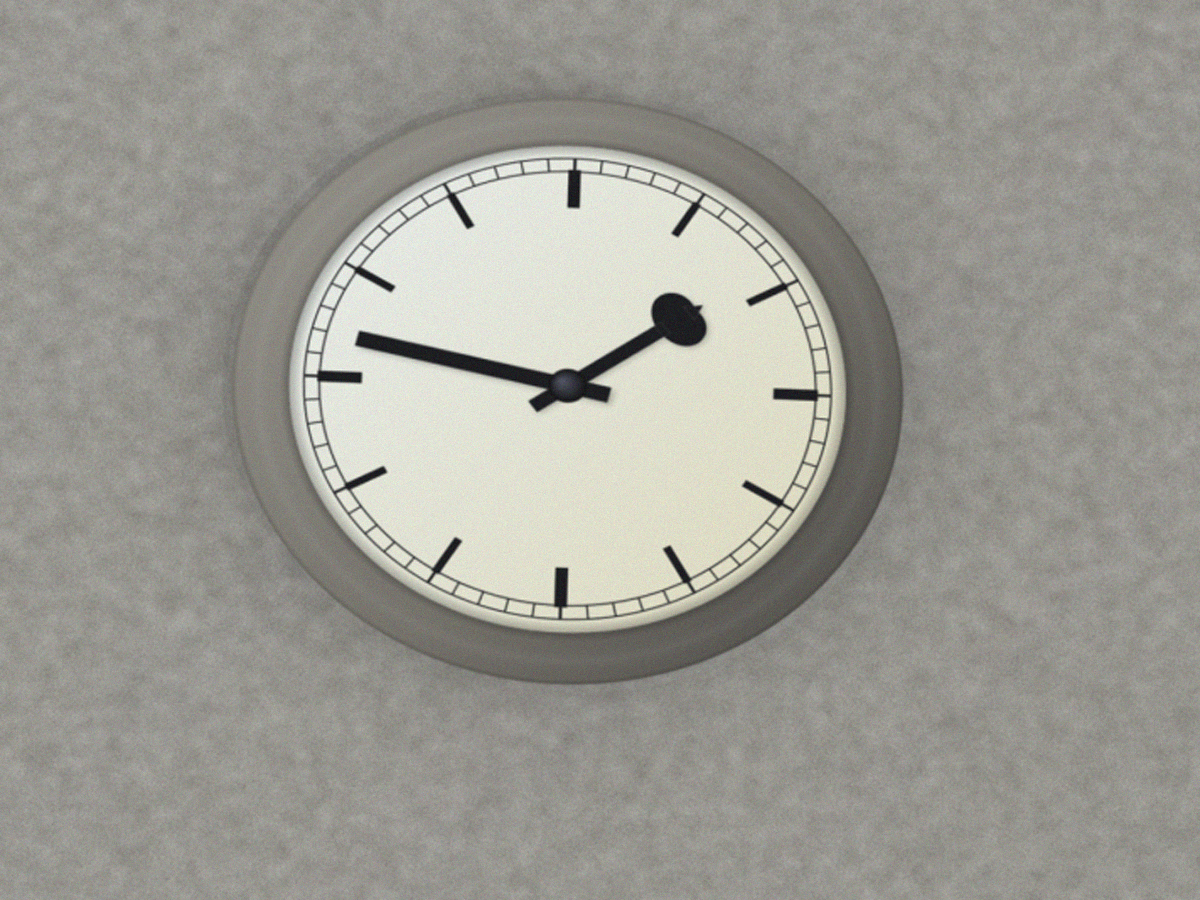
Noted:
1:47
